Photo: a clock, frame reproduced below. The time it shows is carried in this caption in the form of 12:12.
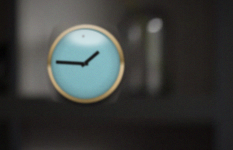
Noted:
1:46
